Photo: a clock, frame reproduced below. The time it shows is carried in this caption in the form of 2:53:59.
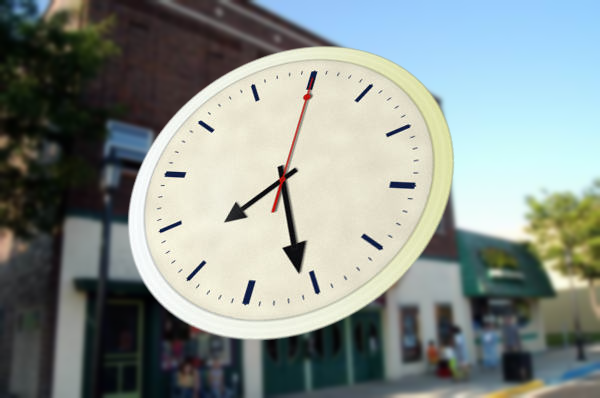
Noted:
7:26:00
